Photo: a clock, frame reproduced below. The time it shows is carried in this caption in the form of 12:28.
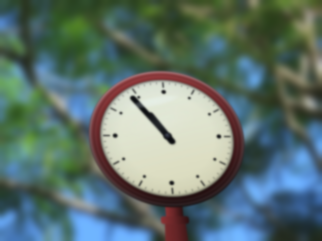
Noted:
10:54
